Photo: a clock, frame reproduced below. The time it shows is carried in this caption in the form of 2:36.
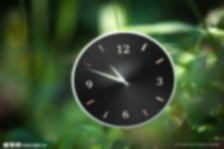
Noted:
10:49
